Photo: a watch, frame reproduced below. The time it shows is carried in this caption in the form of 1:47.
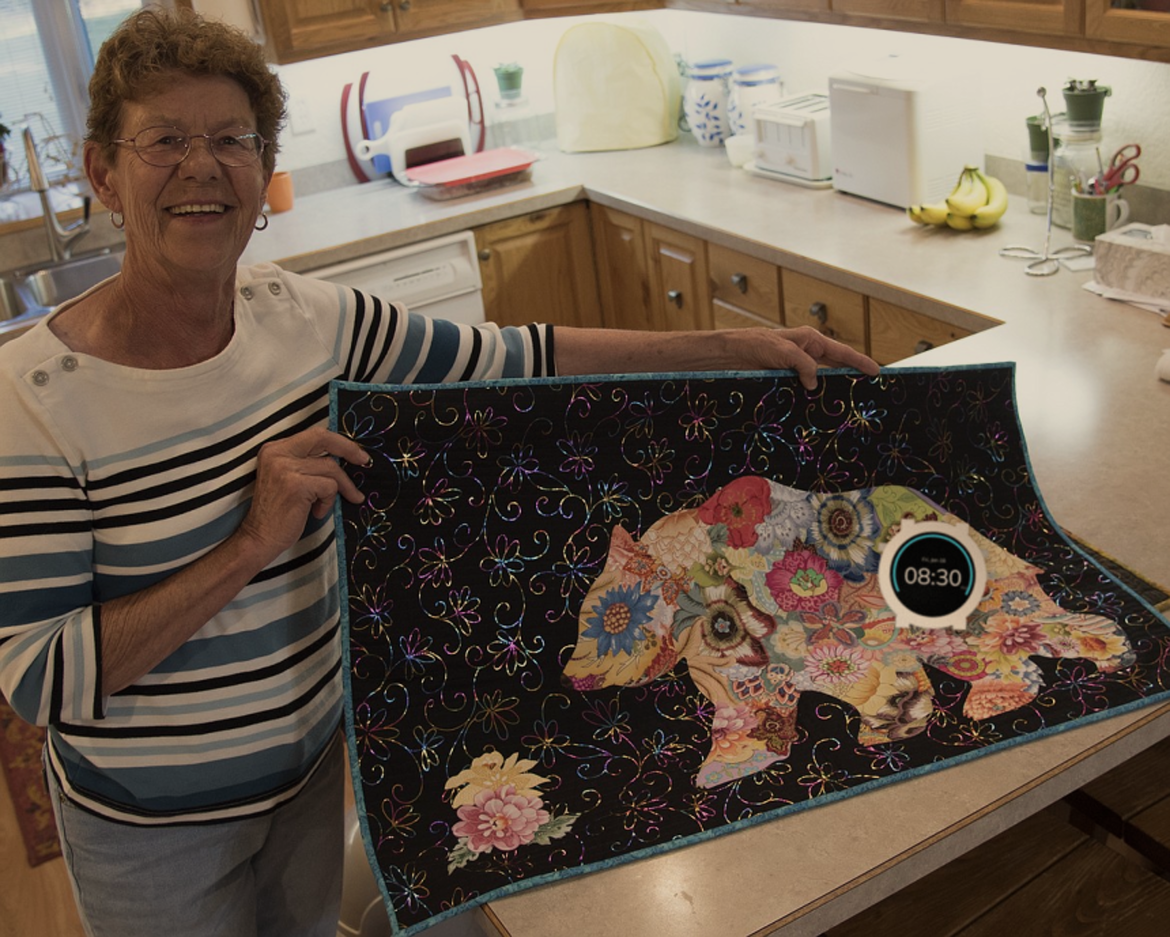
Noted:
8:30
